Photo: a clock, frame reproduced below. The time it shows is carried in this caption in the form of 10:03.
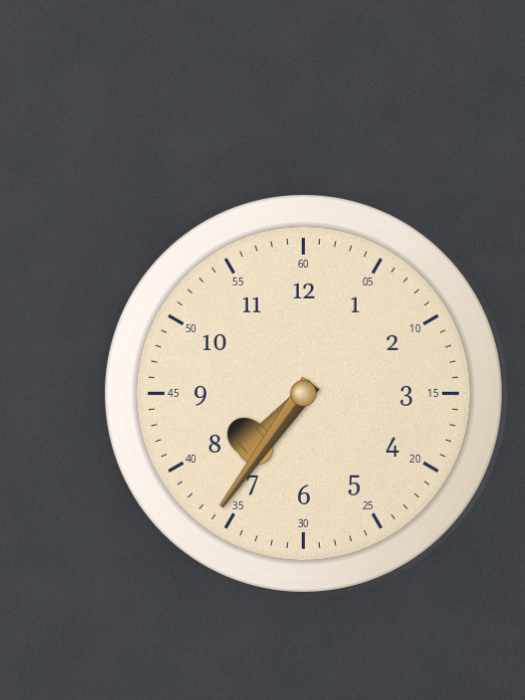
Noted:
7:36
